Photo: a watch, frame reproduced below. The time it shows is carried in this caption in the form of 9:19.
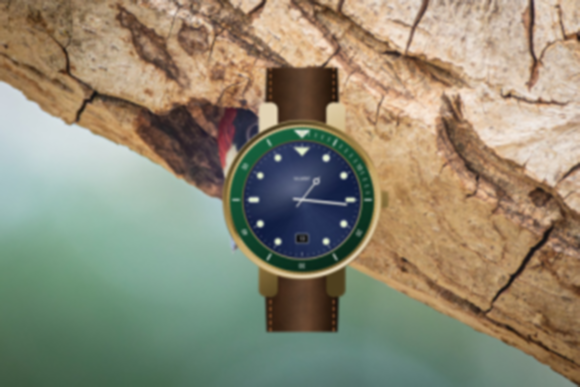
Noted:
1:16
